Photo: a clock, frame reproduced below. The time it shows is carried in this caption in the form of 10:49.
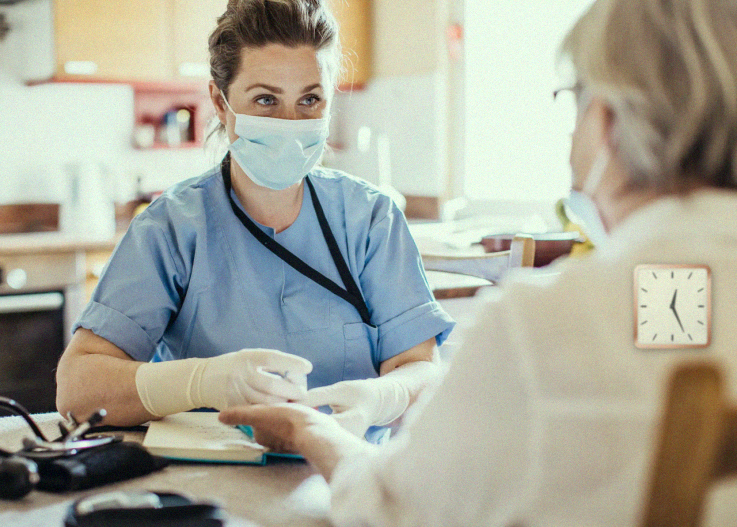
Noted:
12:26
